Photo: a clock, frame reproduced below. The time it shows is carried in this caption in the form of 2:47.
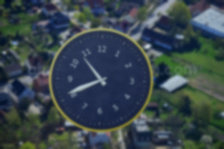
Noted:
10:41
